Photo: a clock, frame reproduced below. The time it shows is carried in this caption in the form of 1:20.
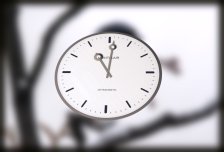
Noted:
11:01
